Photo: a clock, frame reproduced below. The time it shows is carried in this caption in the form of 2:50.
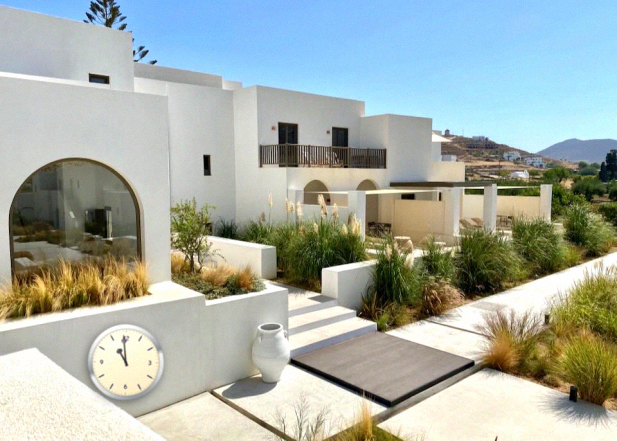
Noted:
10:59
